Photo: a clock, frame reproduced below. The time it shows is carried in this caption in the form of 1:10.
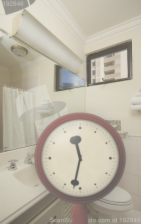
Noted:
11:32
